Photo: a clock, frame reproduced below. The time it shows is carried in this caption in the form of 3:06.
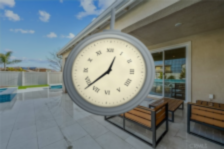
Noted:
12:38
